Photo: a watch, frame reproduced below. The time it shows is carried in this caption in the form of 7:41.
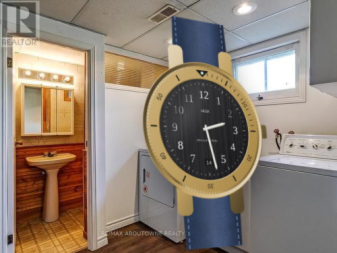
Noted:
2:28
